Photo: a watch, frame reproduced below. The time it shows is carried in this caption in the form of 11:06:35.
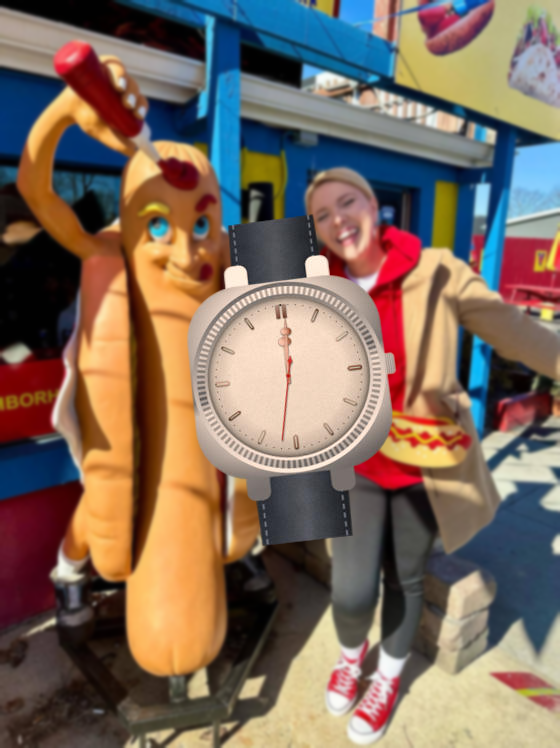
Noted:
12:00:32
